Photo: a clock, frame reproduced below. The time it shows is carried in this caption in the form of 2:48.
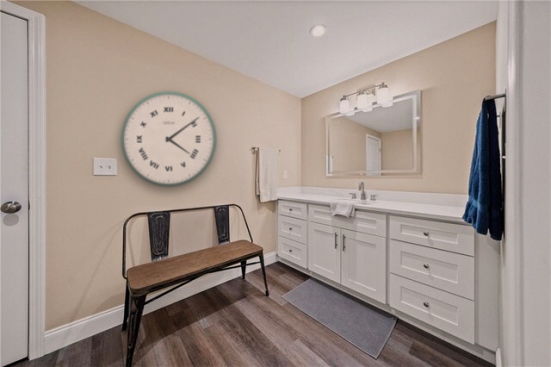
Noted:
4:09
